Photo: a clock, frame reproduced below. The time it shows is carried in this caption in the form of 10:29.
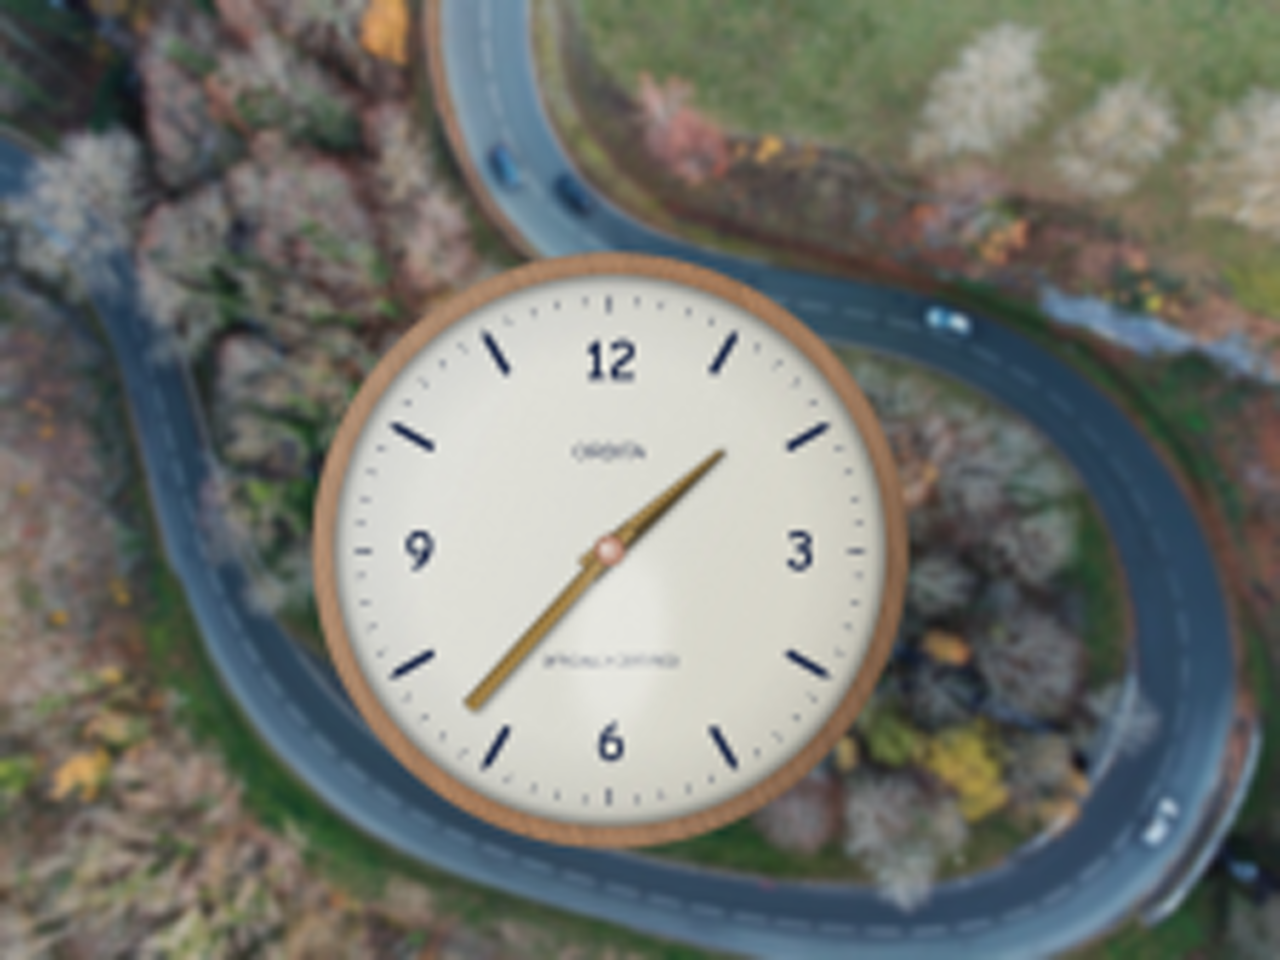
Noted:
1:37
